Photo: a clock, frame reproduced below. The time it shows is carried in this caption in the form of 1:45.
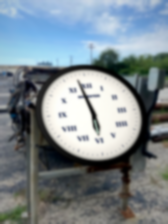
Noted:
5:58
